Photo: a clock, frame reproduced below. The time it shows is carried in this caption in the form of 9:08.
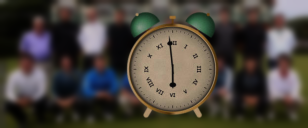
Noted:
5:59
